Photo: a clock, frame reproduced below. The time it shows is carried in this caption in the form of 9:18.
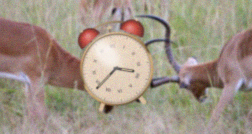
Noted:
3:39
